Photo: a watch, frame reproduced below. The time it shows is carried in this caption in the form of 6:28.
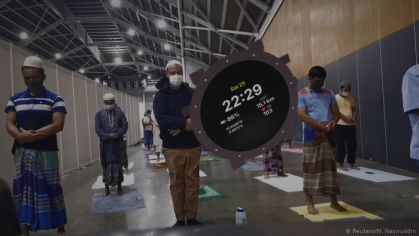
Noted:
22:29
